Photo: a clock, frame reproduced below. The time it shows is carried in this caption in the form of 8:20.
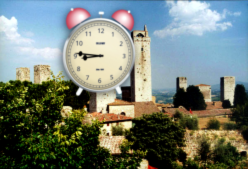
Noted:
8:46
